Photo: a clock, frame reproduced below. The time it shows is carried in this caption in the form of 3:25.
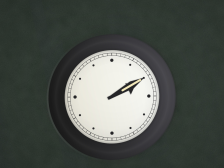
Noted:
2:10
